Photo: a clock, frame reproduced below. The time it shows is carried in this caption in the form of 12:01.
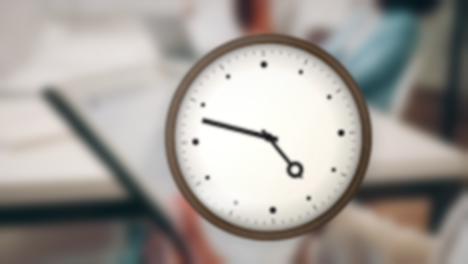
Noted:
4:48
